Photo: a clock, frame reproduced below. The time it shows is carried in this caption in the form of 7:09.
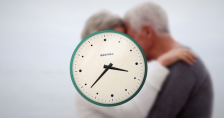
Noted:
3:38
